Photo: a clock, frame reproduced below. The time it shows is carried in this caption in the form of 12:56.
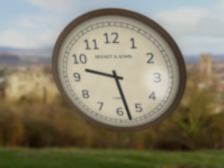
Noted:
9:28
